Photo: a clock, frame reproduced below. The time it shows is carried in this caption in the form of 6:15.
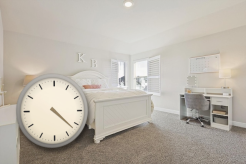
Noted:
4:22
